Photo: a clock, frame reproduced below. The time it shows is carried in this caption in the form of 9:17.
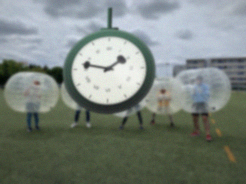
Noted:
1:47
